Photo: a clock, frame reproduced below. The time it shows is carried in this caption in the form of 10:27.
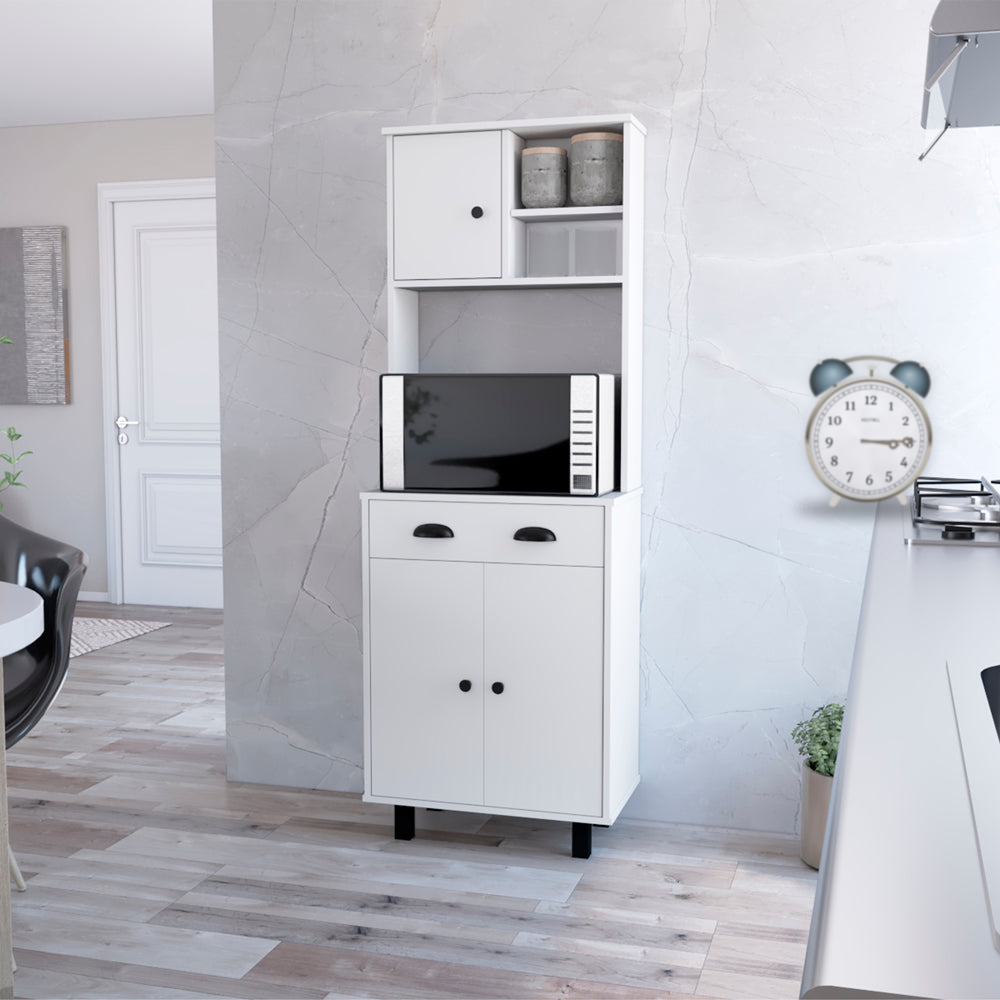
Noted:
3:15
